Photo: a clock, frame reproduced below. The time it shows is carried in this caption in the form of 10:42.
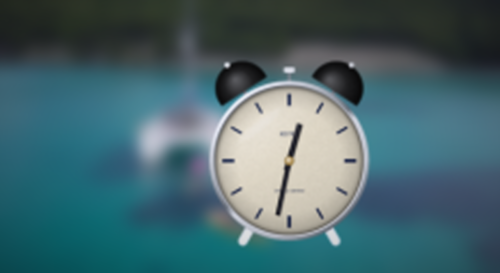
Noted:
12:32
